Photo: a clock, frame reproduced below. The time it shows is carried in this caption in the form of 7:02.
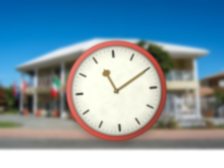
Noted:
11:10
